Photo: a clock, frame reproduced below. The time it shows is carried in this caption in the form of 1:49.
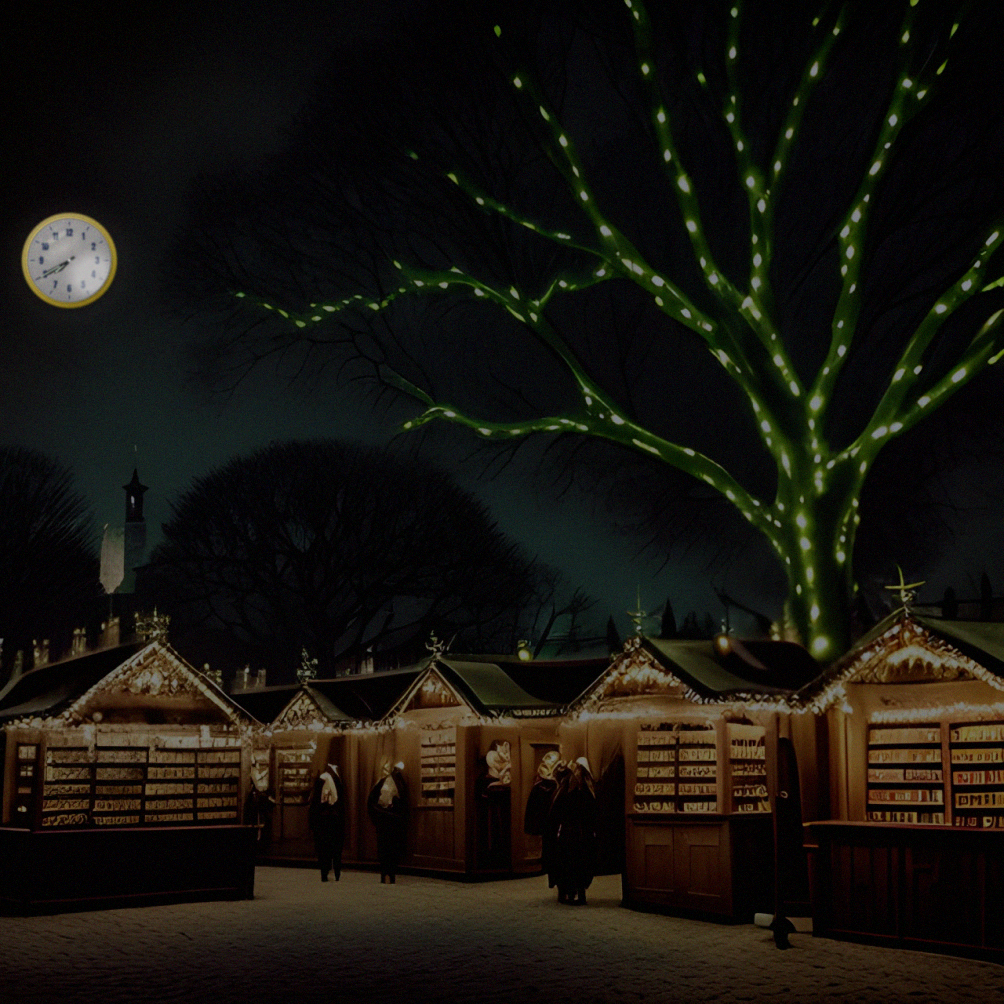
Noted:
7:40
